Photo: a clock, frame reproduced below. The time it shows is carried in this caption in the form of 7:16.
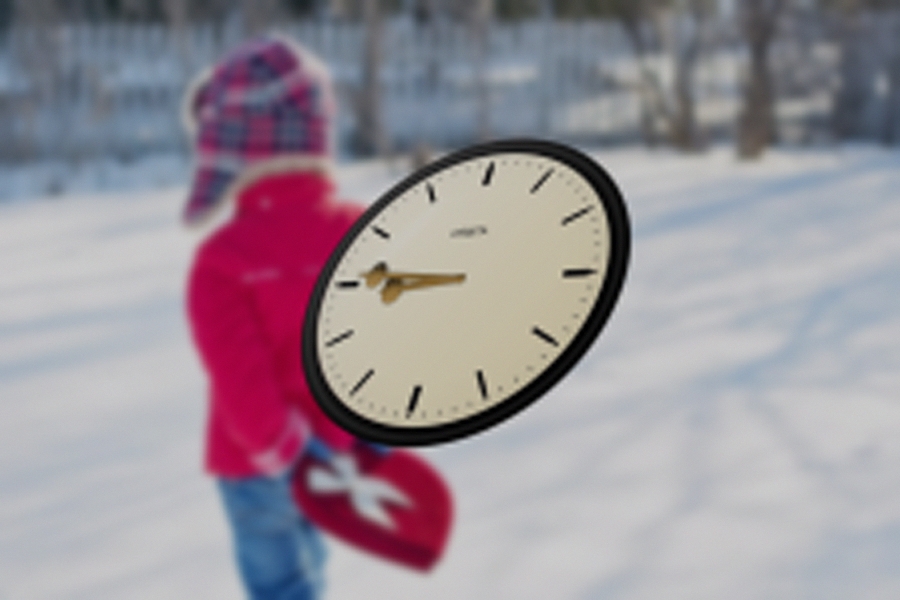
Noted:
8:46
